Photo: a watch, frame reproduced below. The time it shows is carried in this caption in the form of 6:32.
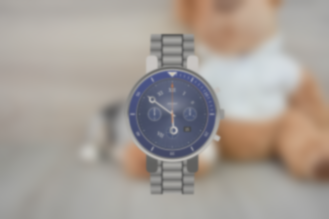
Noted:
5:51
